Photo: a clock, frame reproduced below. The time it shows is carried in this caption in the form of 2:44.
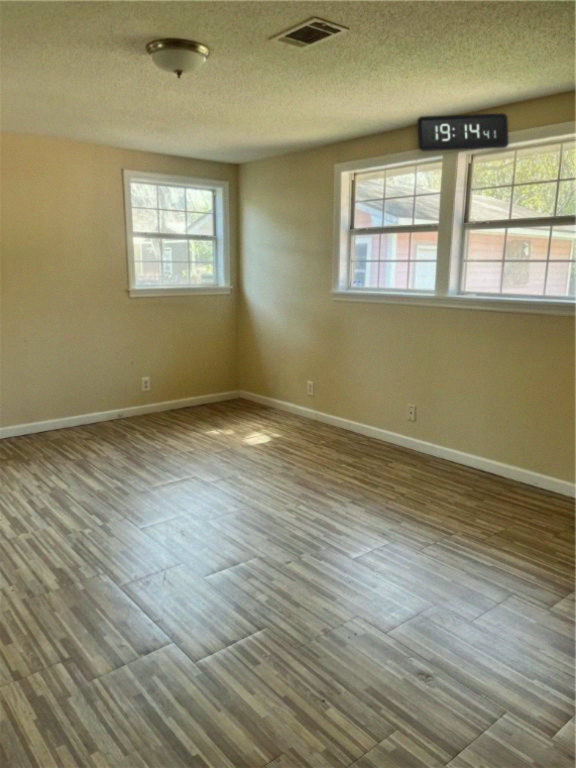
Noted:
19:14
